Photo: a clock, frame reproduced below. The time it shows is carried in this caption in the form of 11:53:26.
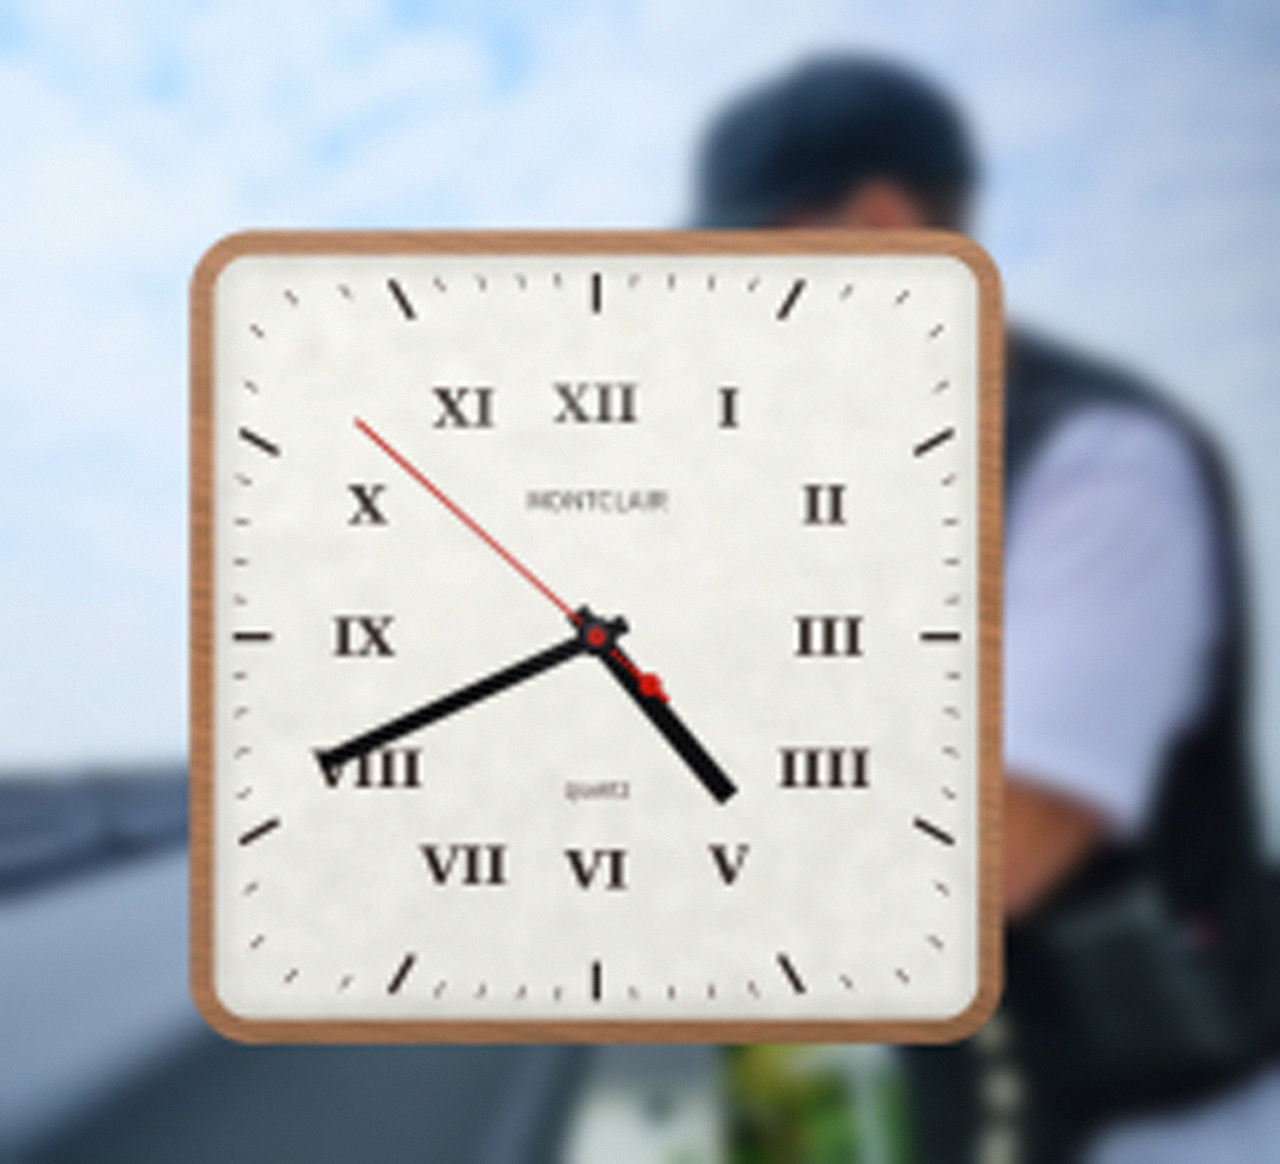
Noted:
4:40:52
